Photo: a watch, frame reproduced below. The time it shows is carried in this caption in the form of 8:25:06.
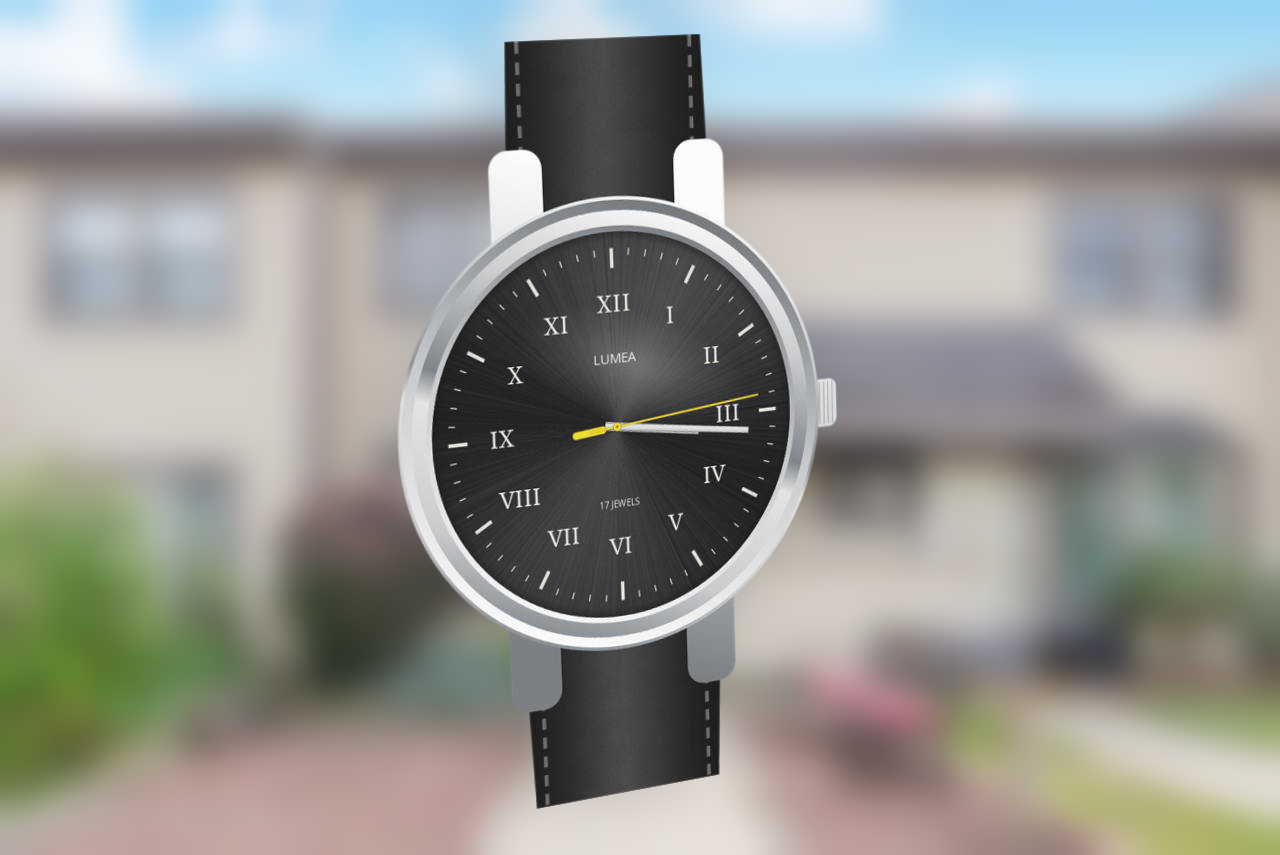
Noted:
3:16:14
